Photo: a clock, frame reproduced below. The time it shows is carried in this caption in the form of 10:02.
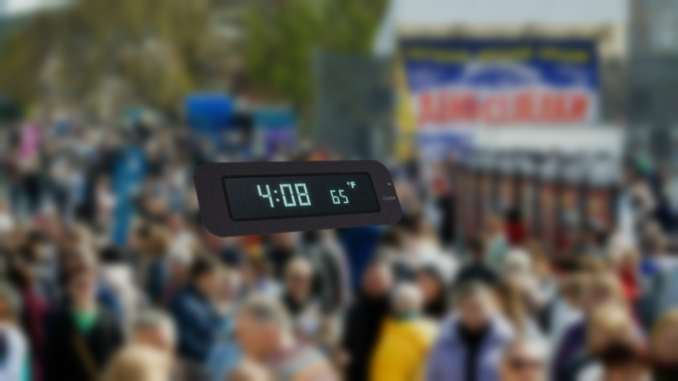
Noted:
4:08
